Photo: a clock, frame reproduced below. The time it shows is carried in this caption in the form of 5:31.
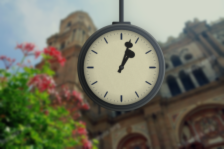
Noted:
1:03
